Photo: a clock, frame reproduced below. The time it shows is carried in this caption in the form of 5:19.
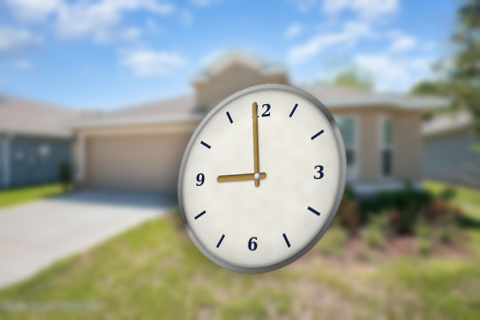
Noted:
8:59
